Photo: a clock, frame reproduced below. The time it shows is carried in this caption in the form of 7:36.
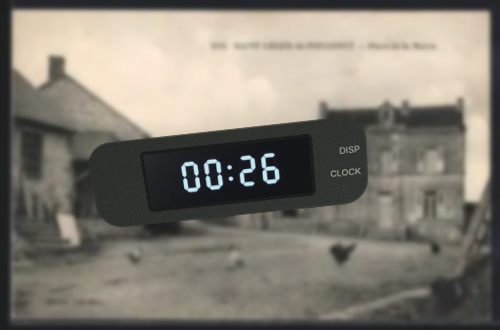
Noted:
0:26
